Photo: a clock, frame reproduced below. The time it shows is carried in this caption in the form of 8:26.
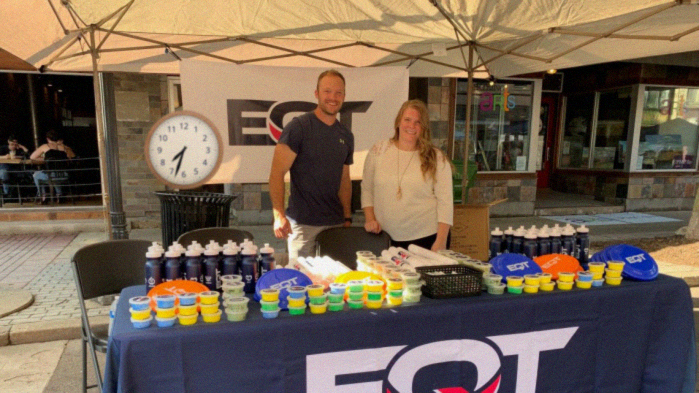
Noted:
7:33
